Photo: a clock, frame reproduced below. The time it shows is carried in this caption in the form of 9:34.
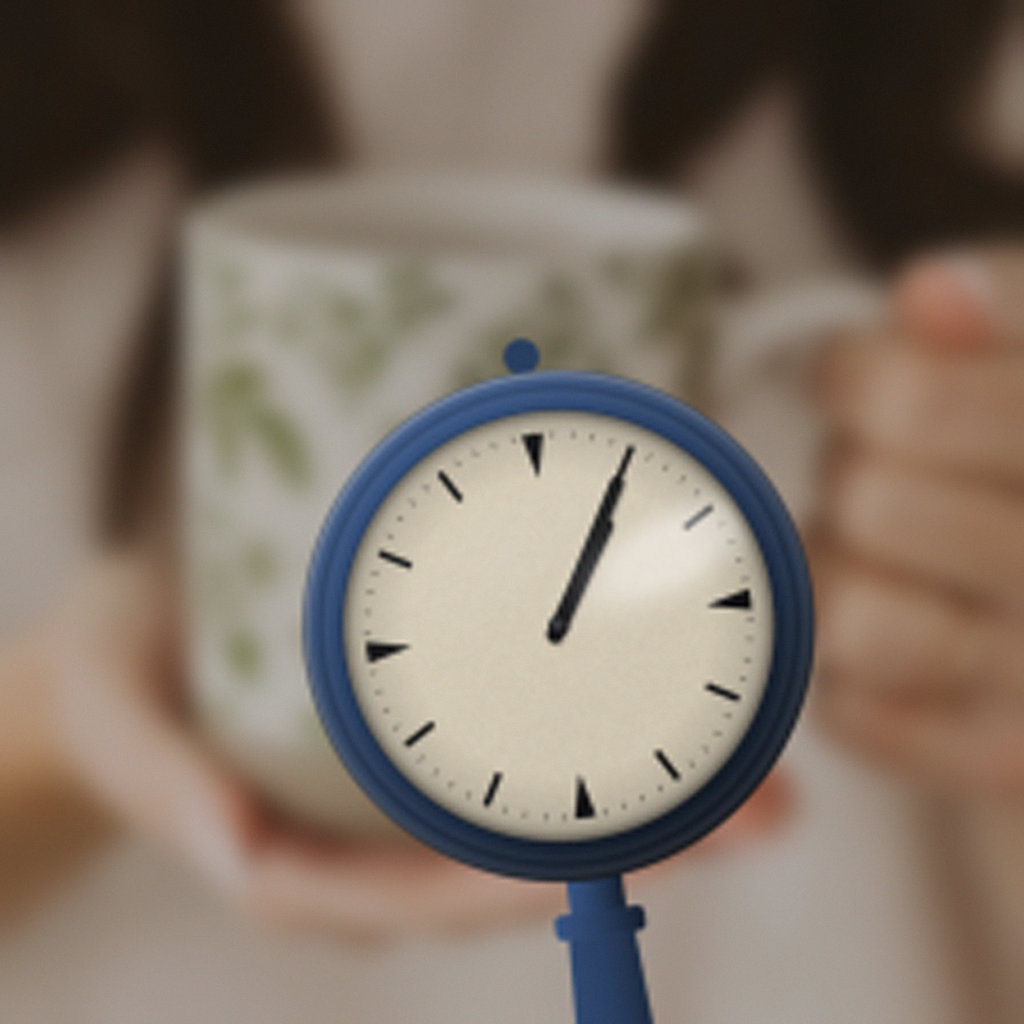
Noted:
1:05
